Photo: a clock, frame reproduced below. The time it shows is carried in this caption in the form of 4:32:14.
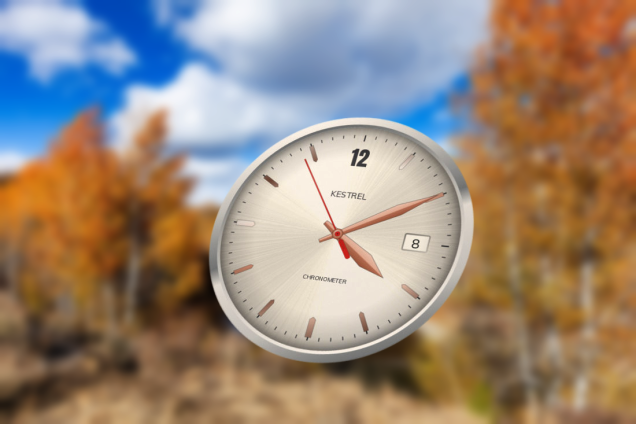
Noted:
4:09:54
